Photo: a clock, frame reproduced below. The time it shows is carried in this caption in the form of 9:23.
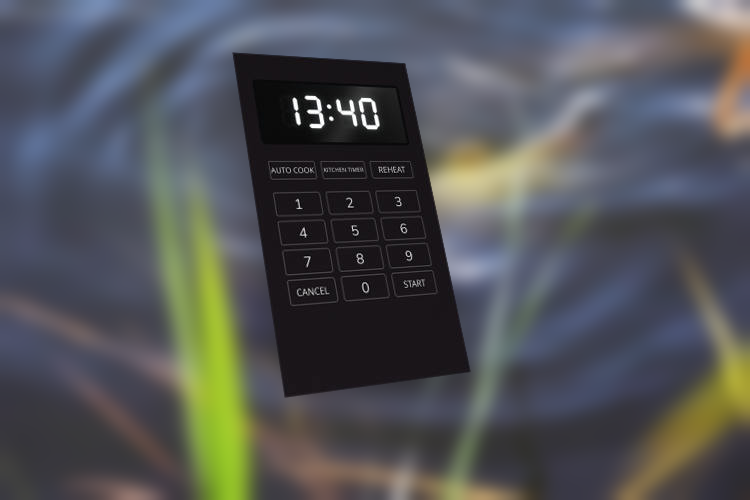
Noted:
13:40
